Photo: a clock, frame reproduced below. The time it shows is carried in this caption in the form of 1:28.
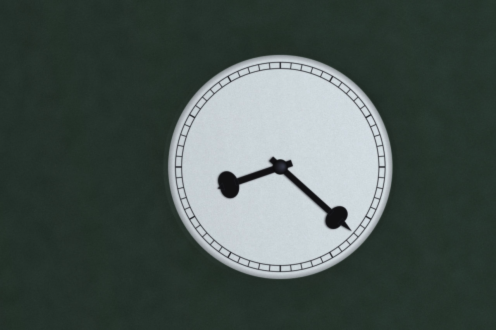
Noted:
8:22
